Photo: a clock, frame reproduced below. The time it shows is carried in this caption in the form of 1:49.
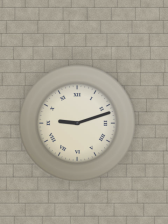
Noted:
9:12
